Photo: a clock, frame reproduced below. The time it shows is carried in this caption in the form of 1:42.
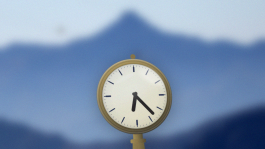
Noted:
6:23
